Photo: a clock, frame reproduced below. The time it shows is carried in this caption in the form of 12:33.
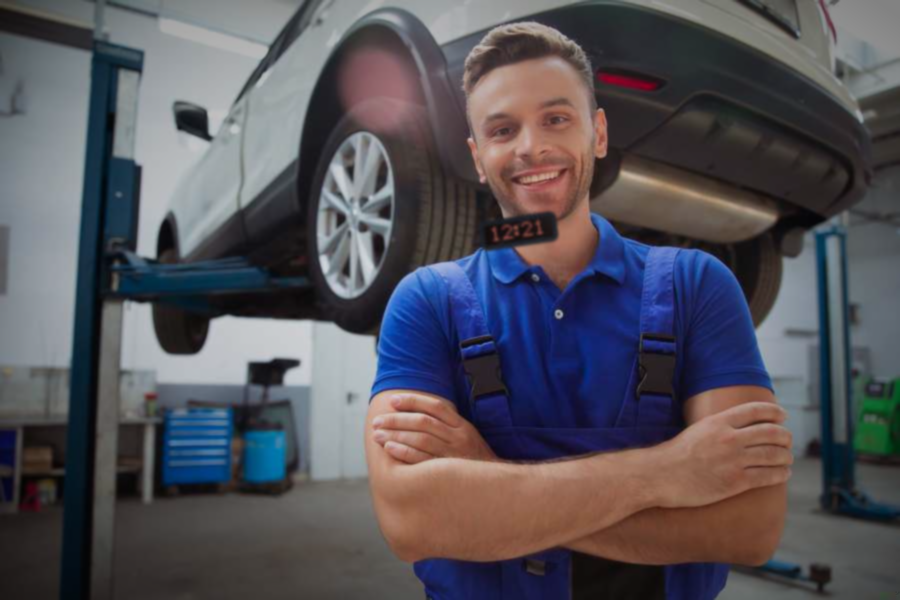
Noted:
12:21
